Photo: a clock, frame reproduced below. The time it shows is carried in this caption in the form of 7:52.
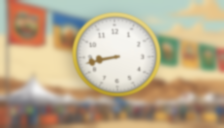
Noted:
8:43
